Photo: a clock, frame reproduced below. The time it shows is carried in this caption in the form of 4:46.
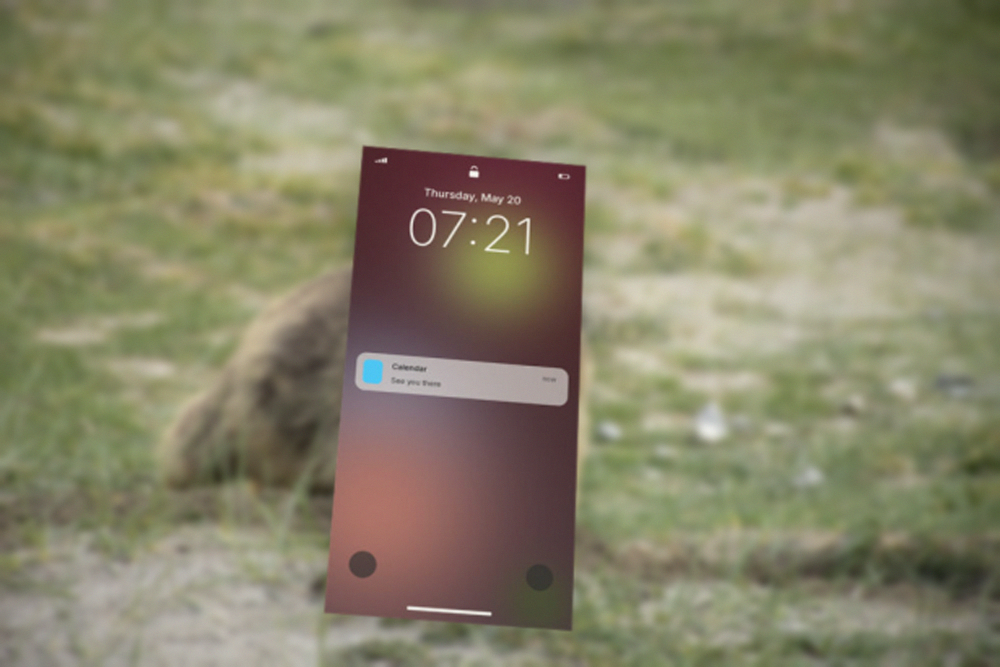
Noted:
7:21
